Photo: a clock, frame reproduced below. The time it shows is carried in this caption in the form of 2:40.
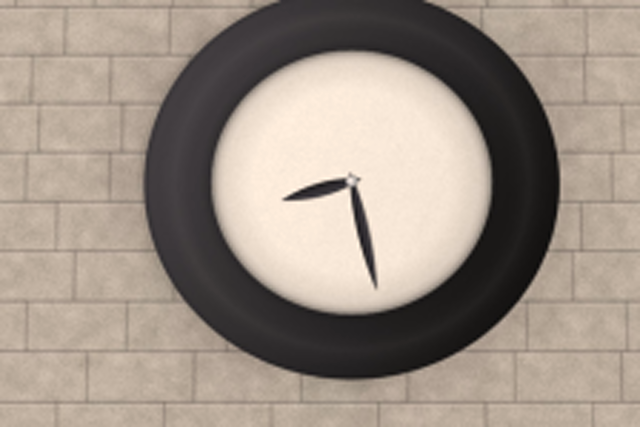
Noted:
8:28
